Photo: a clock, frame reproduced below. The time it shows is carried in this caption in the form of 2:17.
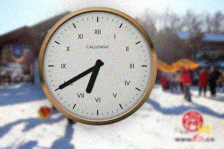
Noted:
6:40
